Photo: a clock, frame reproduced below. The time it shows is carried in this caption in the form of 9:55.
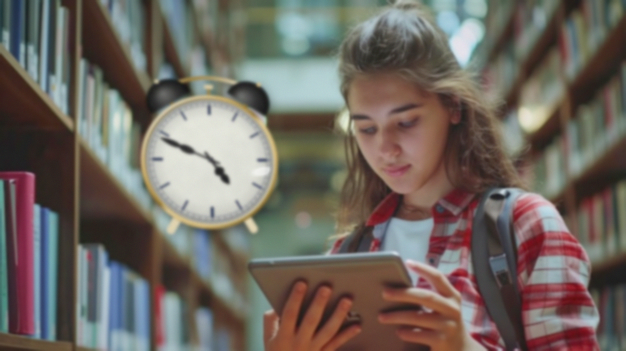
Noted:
4:49
